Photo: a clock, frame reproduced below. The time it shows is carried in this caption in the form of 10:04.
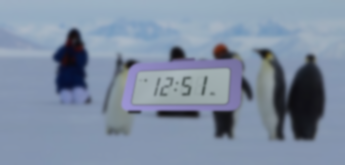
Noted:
12:51
